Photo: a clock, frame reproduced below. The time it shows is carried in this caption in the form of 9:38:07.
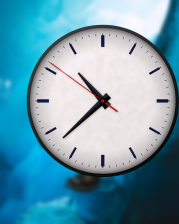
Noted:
10:37:51
